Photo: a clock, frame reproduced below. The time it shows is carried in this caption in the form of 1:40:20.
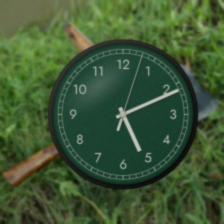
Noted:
5:11:03
